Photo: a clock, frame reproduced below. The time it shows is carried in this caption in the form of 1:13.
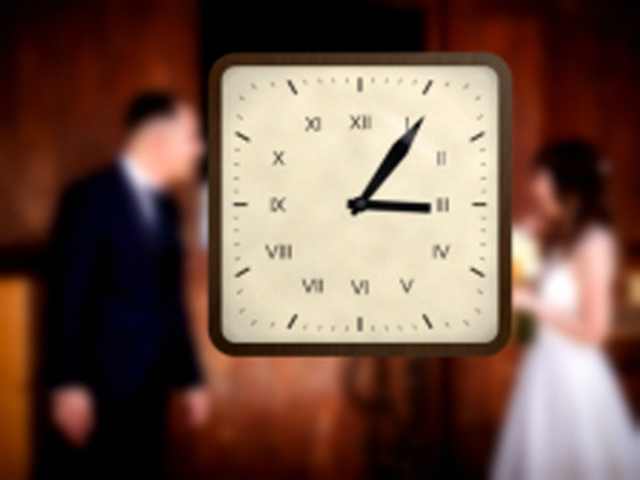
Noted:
3:06
